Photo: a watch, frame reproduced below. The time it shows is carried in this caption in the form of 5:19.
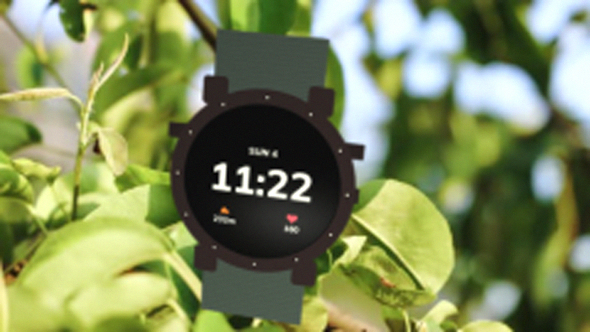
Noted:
11:22
